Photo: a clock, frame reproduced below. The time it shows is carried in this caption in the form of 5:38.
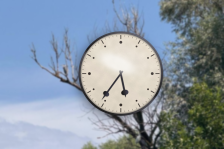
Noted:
5:36
